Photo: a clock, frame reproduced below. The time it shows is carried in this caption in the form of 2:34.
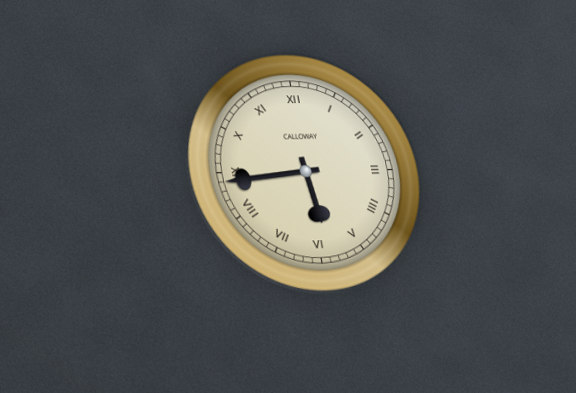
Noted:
5:44
